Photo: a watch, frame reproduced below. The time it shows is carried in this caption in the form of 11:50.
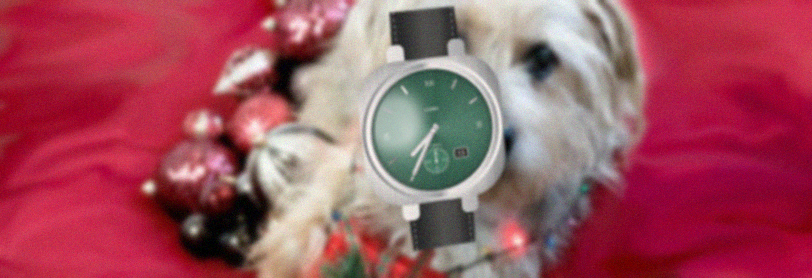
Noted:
7:35
